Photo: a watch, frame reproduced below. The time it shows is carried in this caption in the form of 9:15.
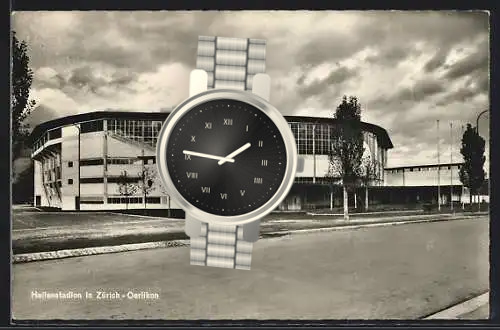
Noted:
1:46
